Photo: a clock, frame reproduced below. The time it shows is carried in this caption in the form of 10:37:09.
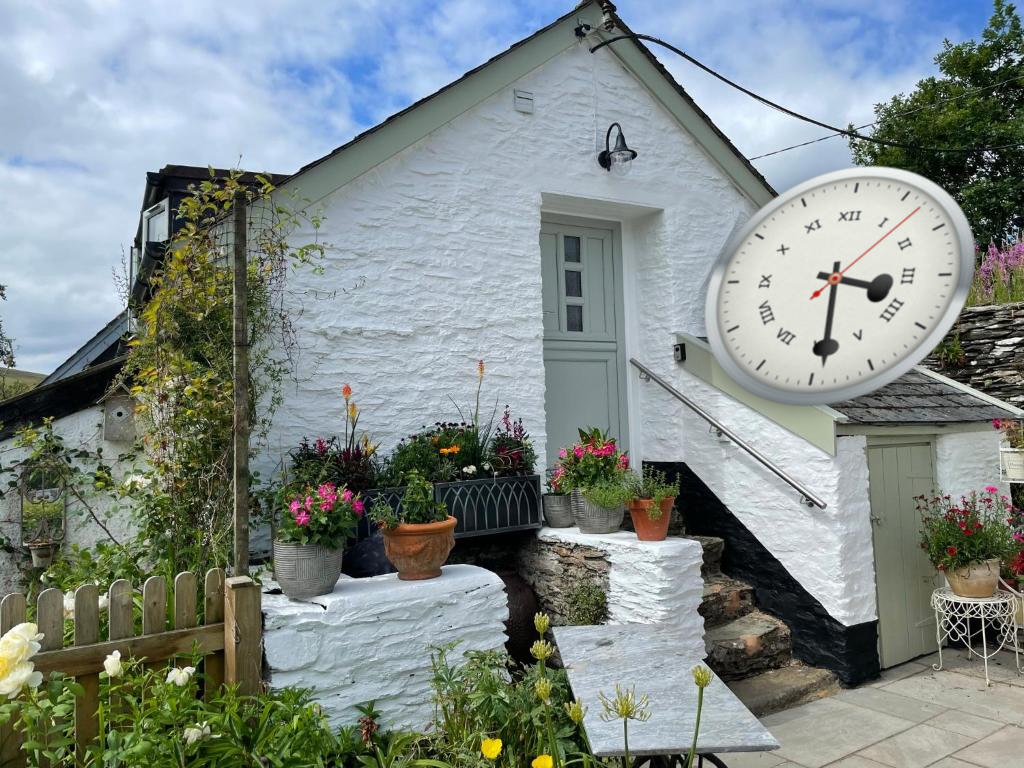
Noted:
3:29:07
